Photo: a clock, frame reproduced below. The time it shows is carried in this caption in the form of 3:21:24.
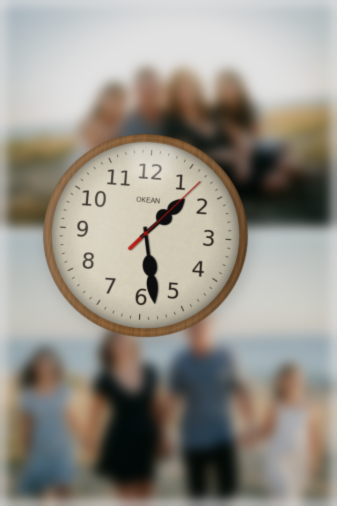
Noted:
1:28:07
